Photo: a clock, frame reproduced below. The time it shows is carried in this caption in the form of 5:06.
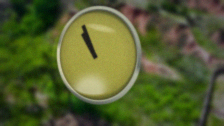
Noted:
10:56
